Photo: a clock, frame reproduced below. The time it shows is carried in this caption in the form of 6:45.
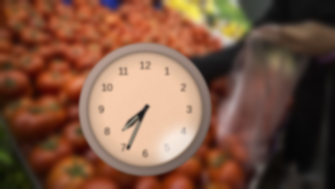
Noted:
7:34
